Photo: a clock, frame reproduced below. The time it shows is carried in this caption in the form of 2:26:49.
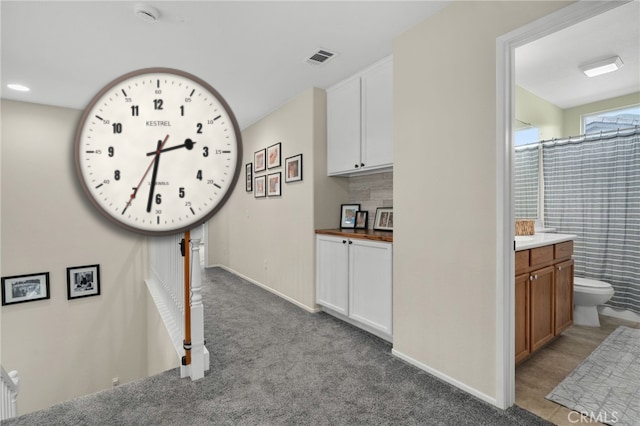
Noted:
2:31:35
